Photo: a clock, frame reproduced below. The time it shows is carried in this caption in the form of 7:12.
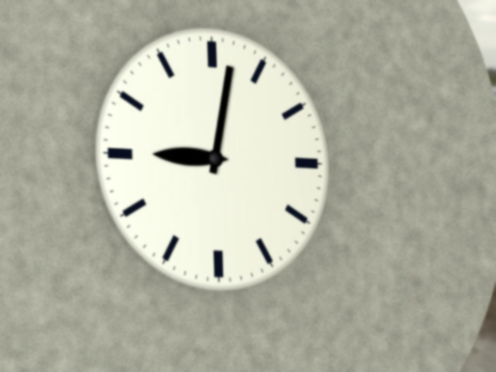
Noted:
9:02
